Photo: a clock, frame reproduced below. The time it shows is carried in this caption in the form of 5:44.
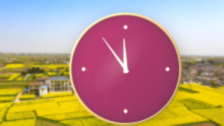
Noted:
11:54
